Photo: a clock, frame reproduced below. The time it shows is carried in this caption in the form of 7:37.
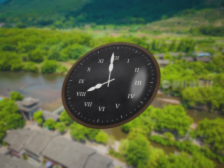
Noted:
7:59
